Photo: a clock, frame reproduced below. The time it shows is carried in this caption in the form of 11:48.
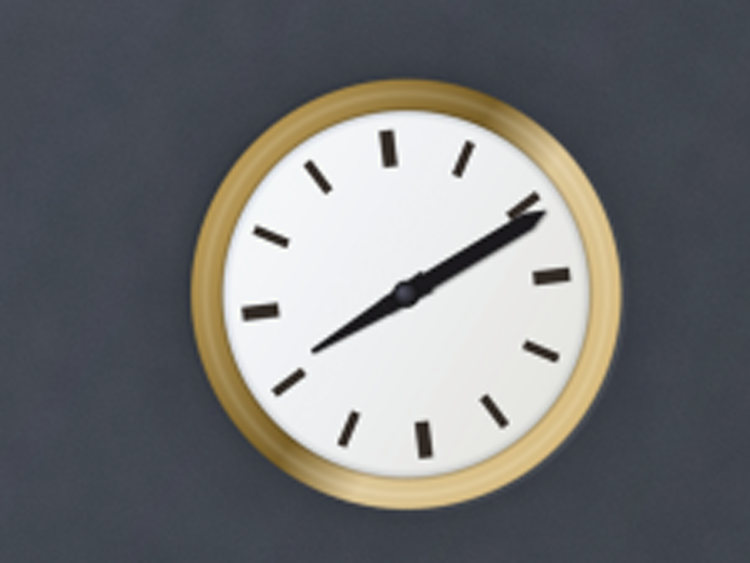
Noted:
8:11
